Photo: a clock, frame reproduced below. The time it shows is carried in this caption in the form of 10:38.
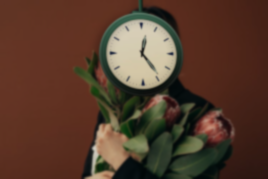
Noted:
12:24
